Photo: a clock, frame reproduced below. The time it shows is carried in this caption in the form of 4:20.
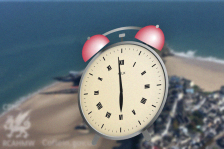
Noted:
5:59
